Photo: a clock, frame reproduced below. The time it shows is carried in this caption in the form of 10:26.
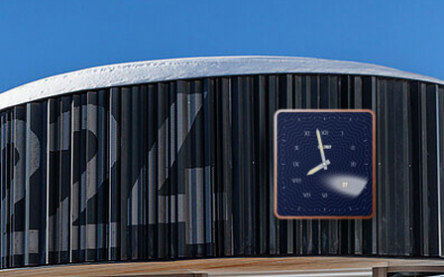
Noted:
7:58
